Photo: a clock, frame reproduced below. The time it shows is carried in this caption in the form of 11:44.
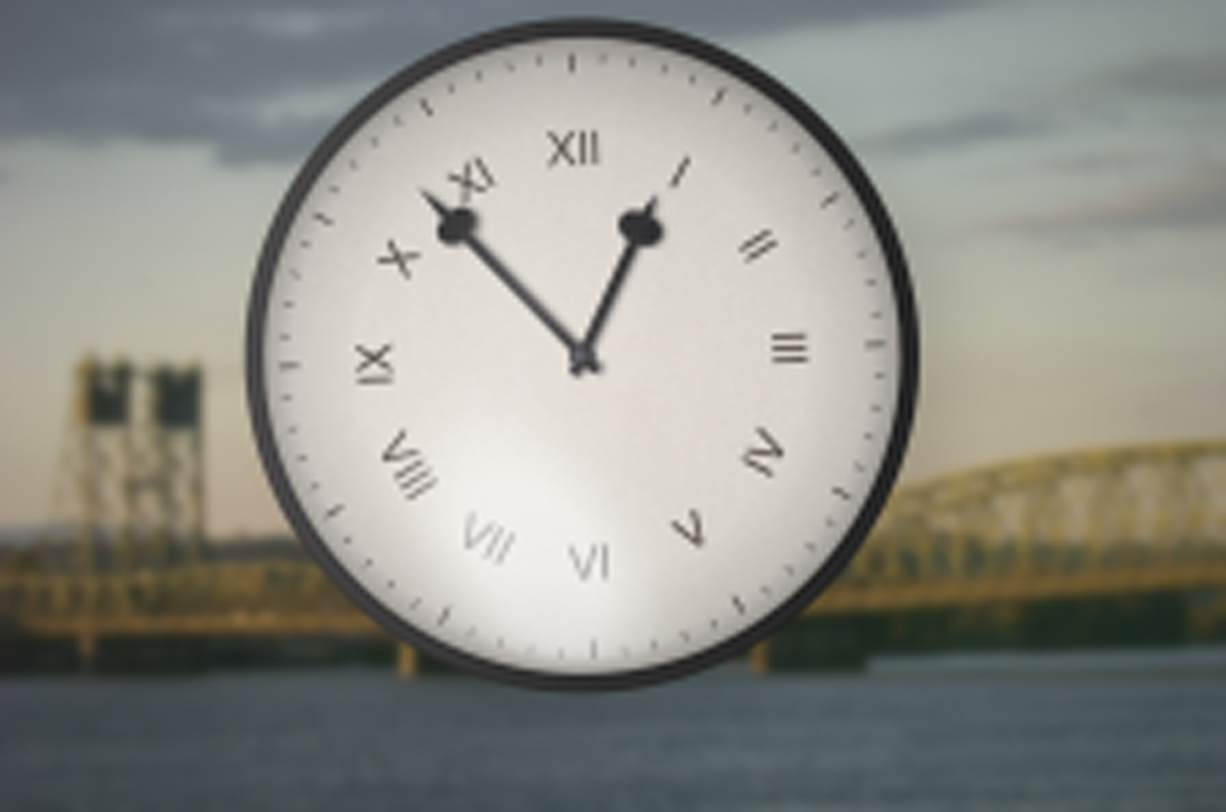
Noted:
12:53
